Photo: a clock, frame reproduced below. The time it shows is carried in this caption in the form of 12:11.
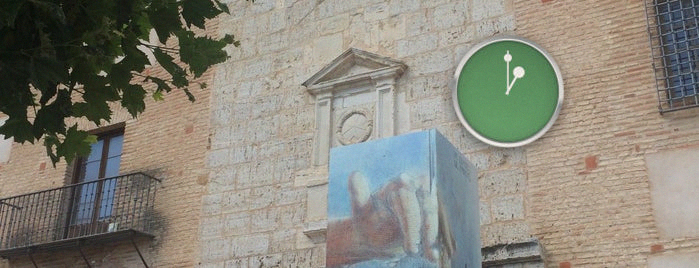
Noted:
1:00
